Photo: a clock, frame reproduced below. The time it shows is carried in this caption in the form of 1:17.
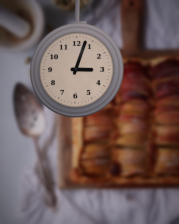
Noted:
3:03
